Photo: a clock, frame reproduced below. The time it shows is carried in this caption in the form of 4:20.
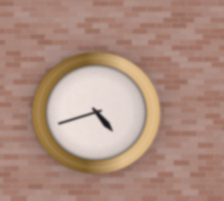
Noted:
4:42
